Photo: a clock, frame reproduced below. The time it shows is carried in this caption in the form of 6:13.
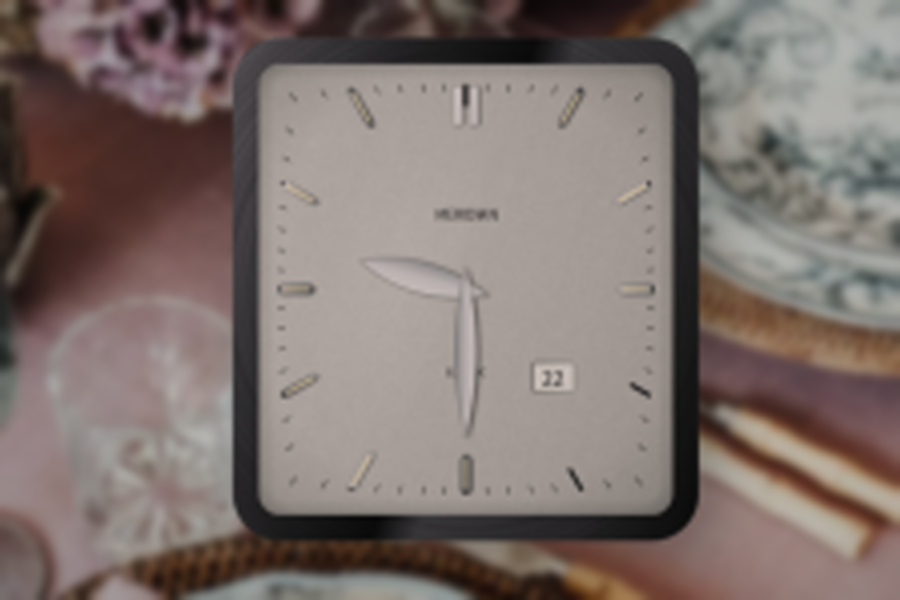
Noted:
9:30
